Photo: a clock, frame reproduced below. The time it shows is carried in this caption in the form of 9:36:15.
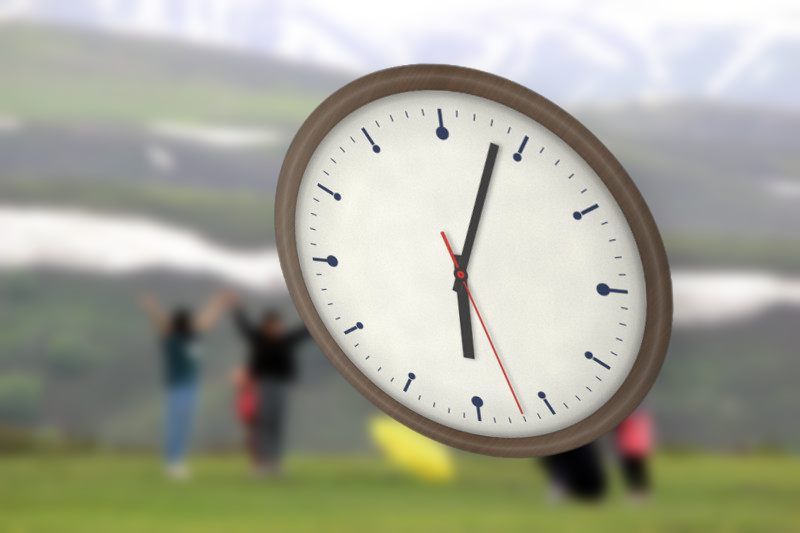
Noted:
6:03:27
